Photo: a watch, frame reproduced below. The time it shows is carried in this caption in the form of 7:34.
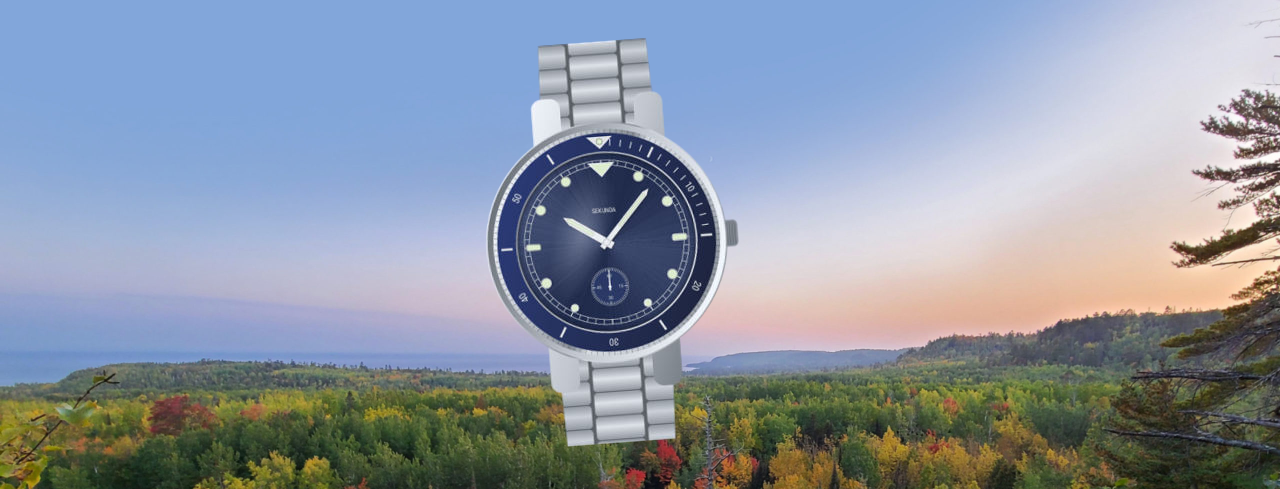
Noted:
10:07
